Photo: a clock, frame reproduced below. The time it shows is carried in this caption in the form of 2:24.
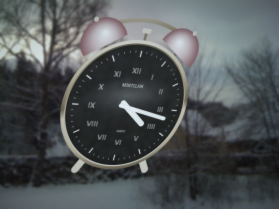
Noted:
4:17
